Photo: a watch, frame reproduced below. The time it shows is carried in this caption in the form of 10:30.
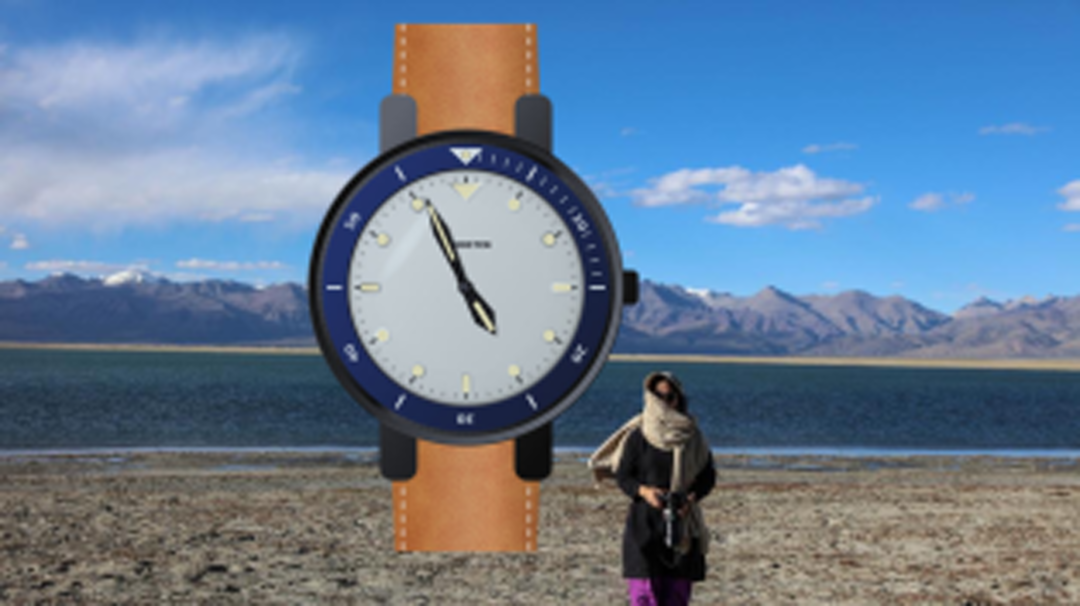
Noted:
4:56
